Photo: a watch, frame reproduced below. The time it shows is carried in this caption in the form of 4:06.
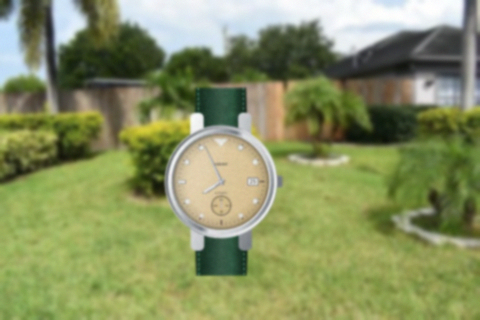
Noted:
7:56
